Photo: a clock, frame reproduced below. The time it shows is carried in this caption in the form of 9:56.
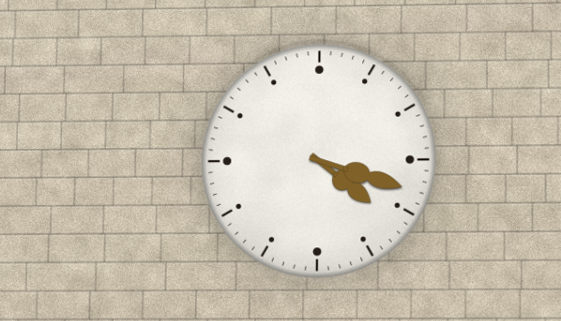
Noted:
4:18
